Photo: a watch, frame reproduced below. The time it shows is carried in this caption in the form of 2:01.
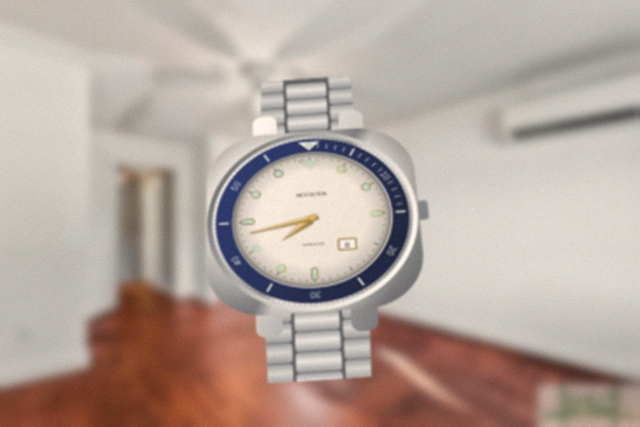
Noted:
7:43
